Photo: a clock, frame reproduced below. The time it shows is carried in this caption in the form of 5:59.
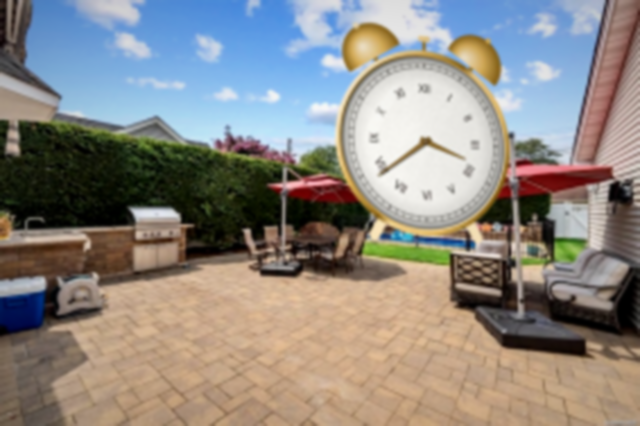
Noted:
3:39
